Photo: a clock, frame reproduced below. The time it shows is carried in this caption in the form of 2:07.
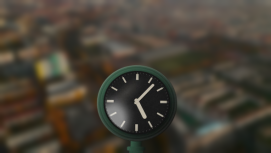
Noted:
5:07
